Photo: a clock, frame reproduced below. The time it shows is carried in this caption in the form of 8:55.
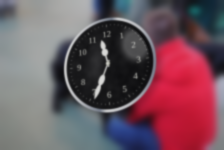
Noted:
11:34
